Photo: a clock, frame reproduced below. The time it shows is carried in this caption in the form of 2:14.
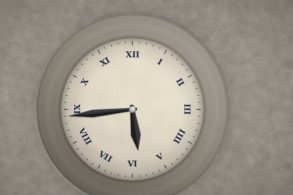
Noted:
5:44
